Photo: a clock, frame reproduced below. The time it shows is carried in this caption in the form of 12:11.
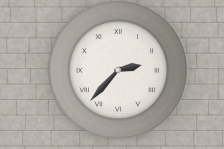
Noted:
2:37
